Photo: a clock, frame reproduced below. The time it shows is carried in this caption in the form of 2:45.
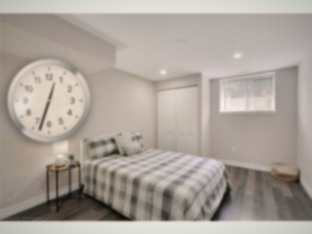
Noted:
12:33
